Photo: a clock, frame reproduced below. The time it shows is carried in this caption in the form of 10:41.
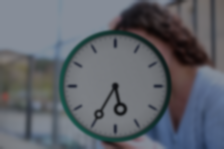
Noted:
5:35
